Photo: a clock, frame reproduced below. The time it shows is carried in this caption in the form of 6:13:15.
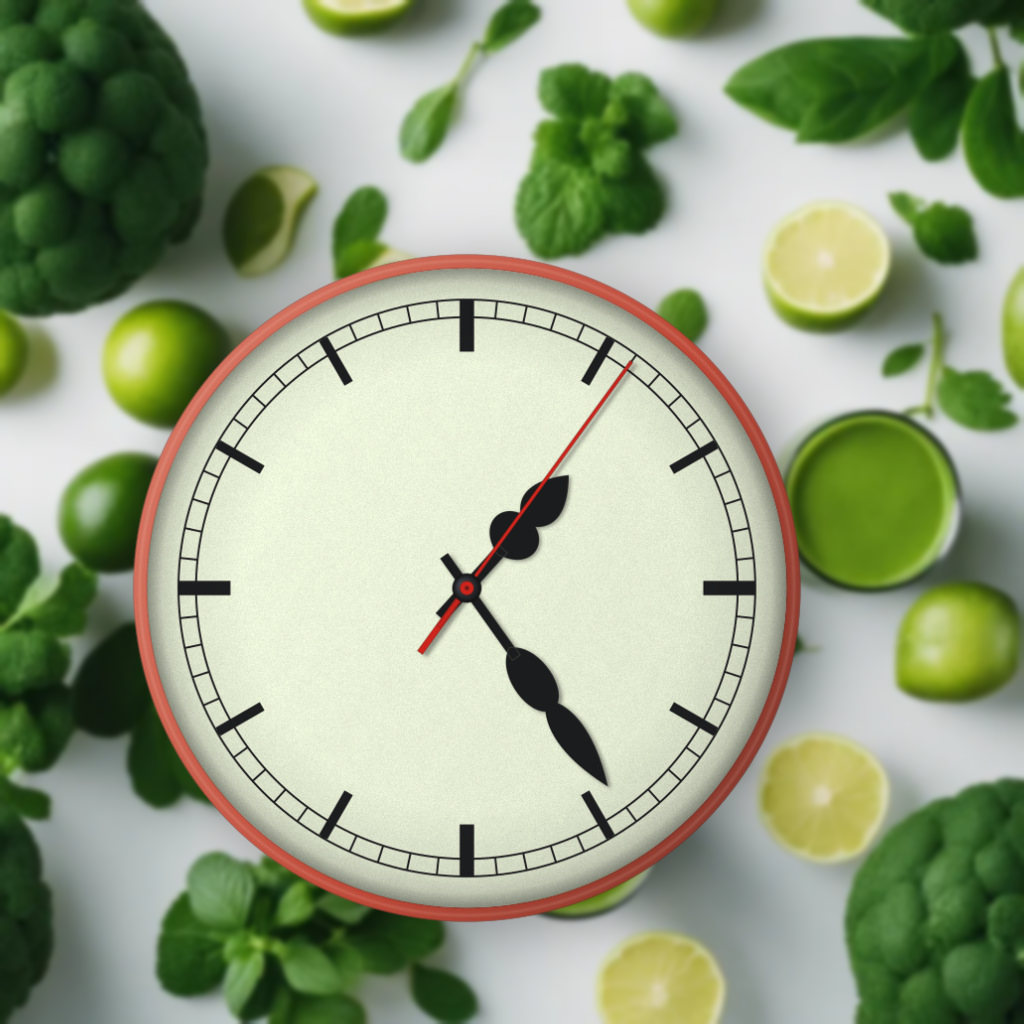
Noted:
1:24:06
